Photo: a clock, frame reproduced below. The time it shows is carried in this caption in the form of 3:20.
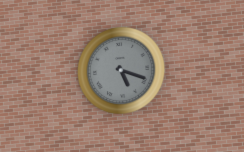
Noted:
5:19
